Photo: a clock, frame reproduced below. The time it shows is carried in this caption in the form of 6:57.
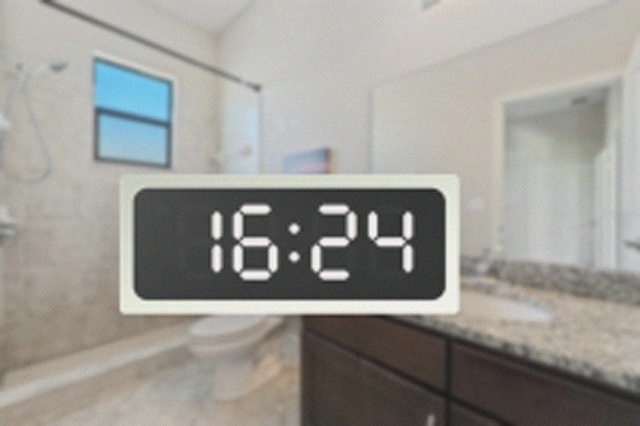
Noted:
16:24
